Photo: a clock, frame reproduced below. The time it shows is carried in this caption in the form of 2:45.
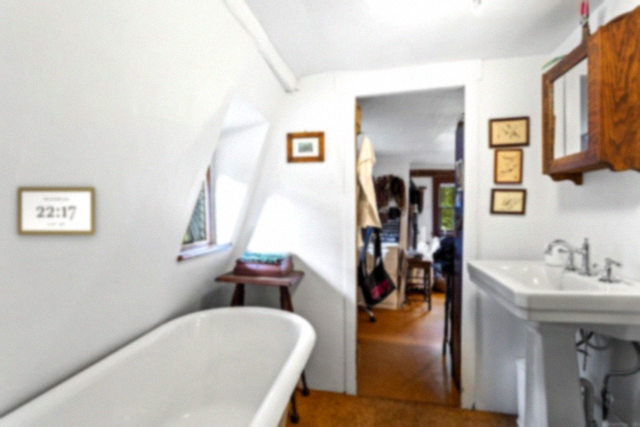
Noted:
22:17
